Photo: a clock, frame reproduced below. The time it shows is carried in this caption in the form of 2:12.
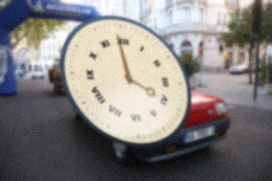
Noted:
3:59
